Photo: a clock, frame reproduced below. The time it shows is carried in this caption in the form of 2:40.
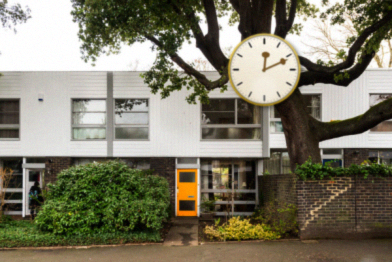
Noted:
12:11
